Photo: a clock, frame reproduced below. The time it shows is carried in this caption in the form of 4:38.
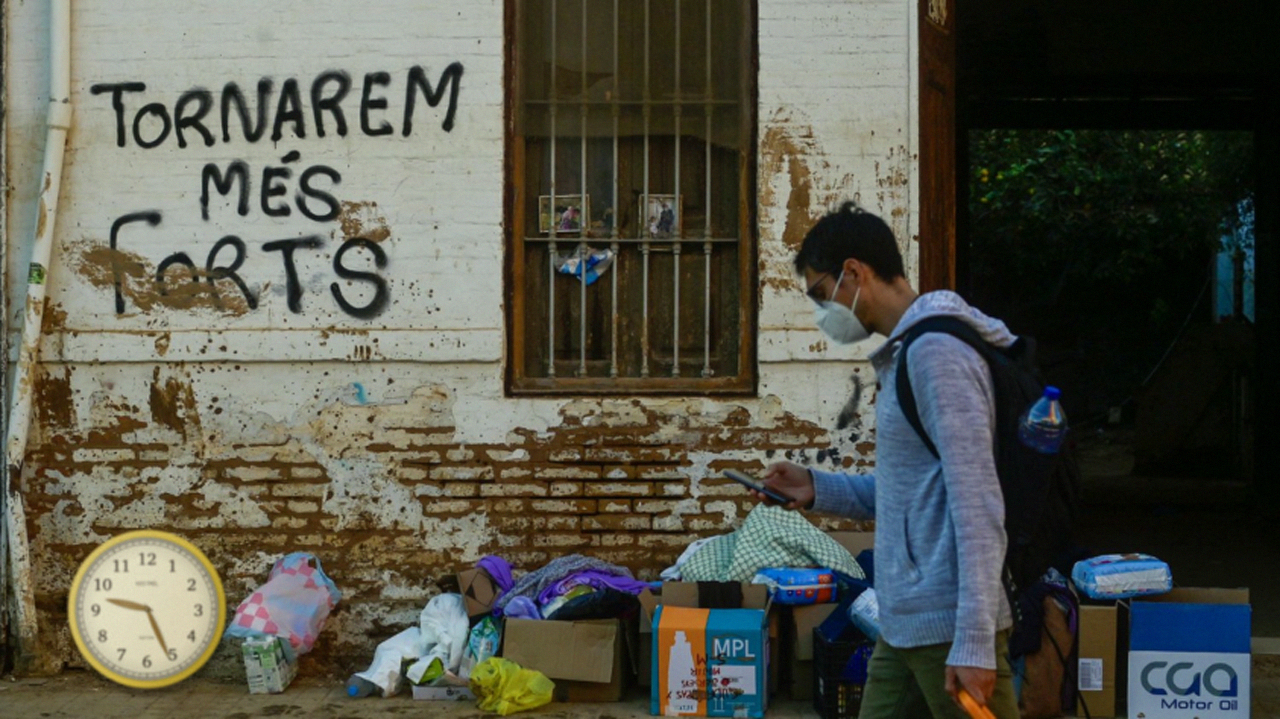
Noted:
9:26
